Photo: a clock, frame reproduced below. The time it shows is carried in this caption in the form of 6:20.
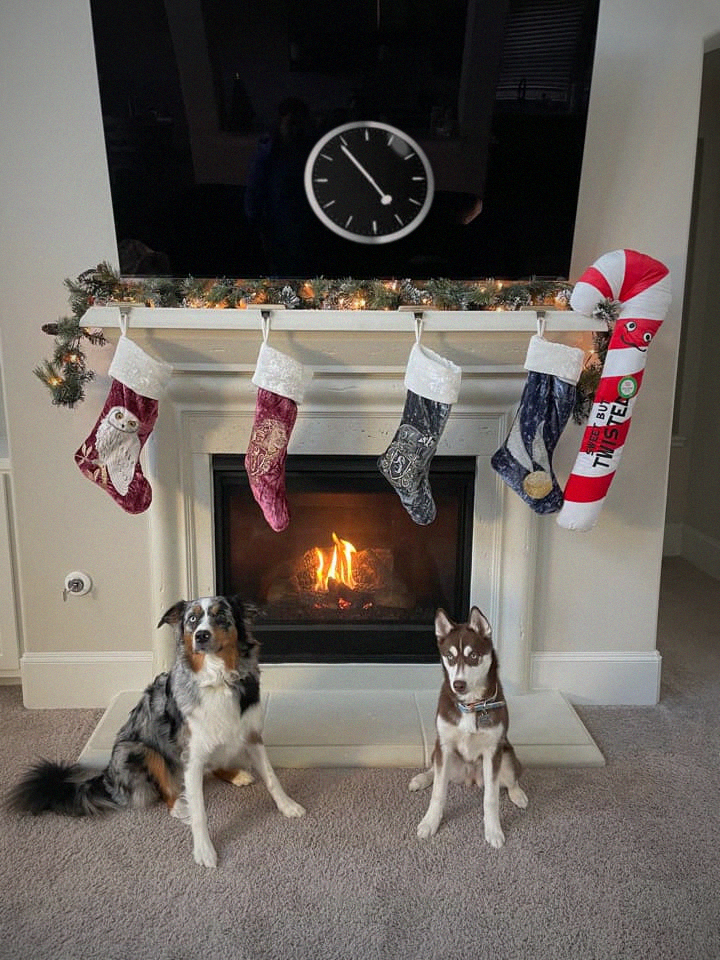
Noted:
4:54
